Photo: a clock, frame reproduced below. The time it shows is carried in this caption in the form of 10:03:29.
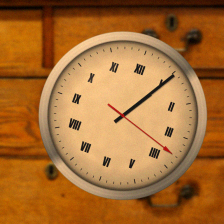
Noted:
1:05:18
